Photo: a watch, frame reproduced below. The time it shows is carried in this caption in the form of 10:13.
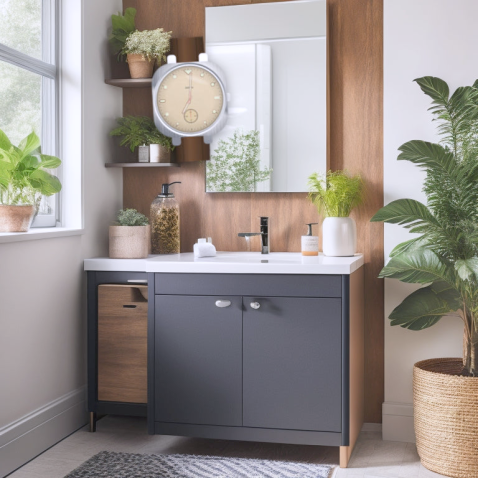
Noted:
7:01
